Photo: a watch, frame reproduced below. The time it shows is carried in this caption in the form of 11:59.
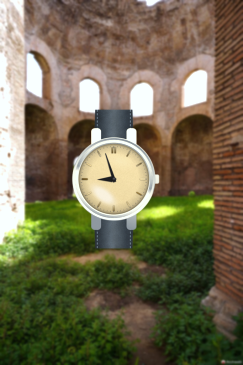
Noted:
8:57
